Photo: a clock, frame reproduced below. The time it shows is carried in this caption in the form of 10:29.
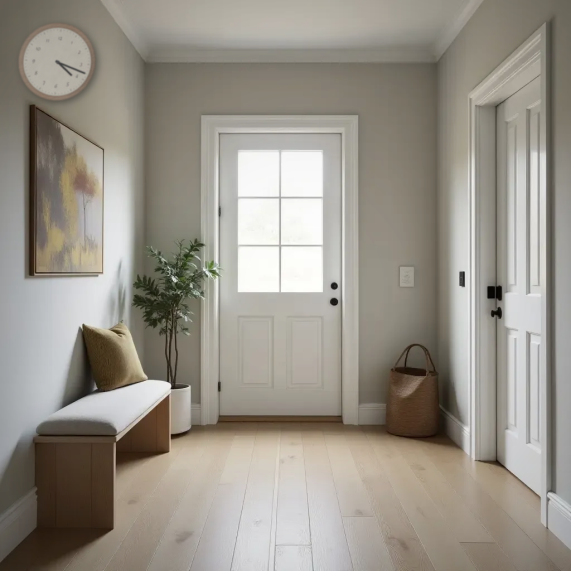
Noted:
4:18
